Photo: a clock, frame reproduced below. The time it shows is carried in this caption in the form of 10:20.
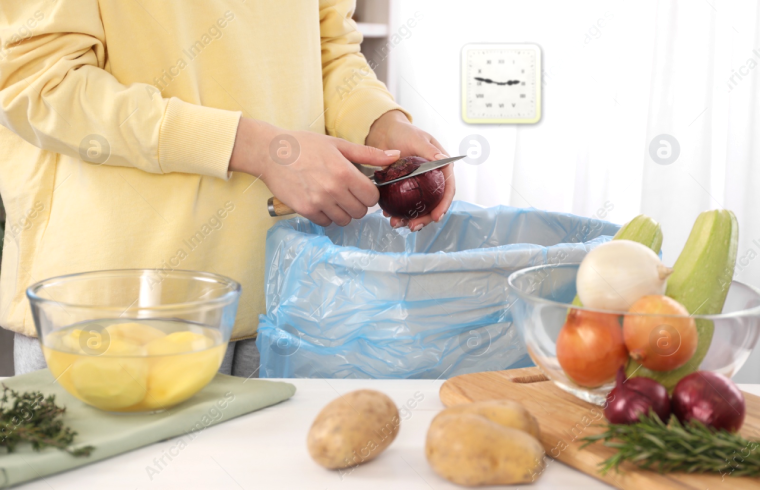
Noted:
2:47
